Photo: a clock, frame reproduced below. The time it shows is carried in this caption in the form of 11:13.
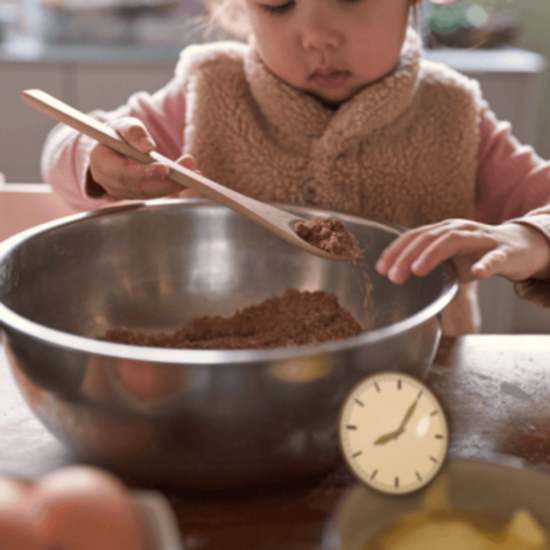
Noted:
8:05
